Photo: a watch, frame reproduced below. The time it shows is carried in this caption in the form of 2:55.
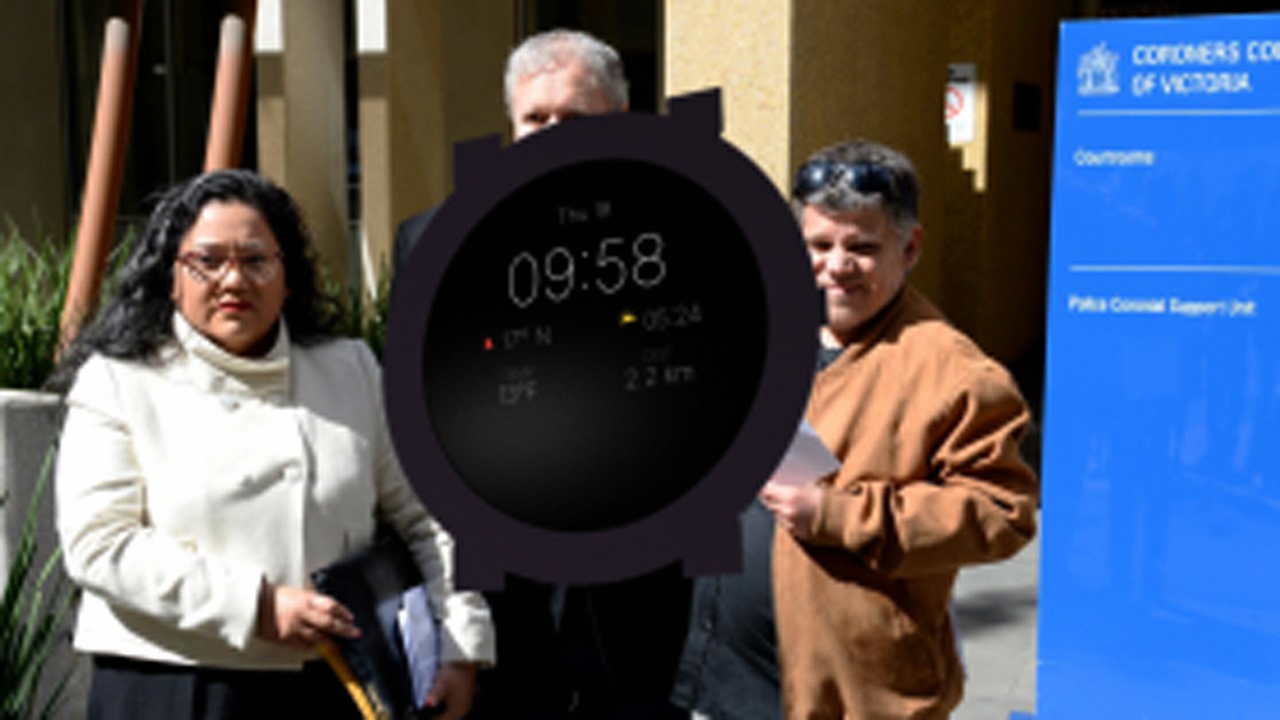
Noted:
9:58
